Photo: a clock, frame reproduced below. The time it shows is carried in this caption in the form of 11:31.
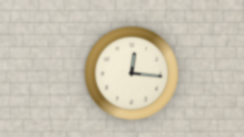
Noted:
12:16
